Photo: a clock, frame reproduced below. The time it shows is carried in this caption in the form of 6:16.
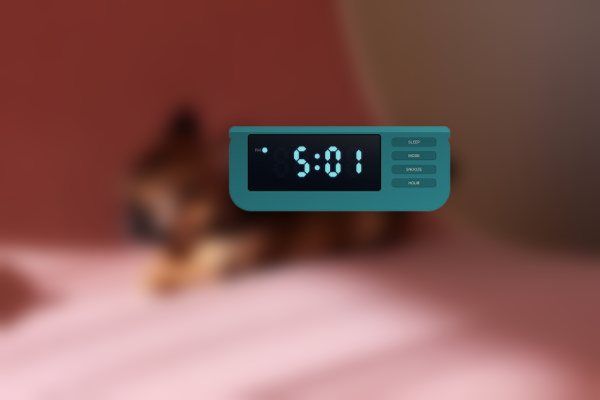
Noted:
5:01
